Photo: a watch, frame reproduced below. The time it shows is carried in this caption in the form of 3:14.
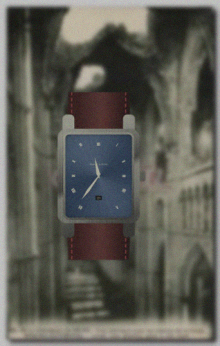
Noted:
11:36
